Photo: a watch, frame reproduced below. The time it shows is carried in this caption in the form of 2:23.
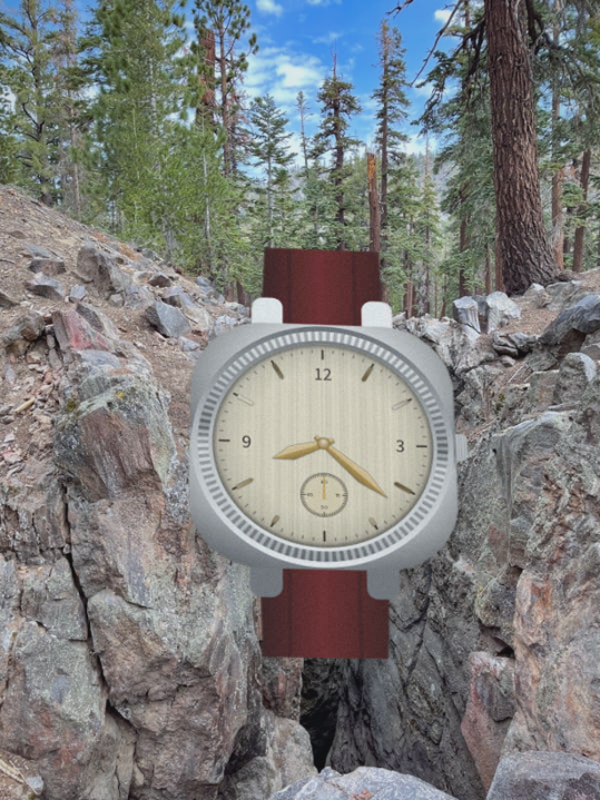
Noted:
8:22
